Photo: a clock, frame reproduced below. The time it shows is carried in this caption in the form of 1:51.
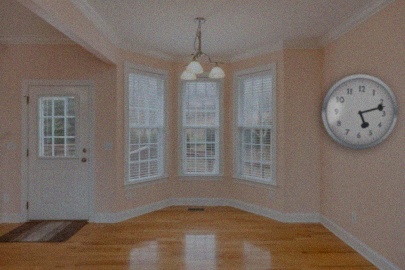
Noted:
5:12
